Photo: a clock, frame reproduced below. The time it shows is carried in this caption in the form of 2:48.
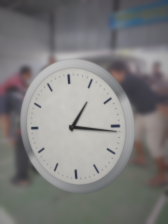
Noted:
1:16
